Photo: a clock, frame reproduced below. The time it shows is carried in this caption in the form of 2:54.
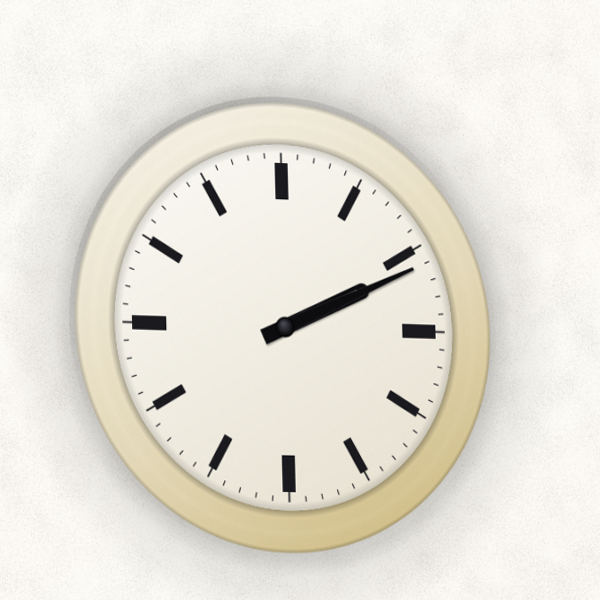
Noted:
2:11
